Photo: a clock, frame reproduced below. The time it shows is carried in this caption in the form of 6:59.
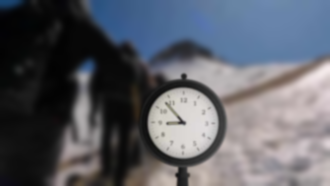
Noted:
8:53
